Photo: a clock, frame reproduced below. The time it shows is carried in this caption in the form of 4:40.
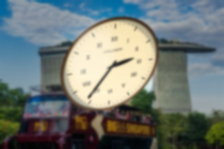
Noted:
2:36
